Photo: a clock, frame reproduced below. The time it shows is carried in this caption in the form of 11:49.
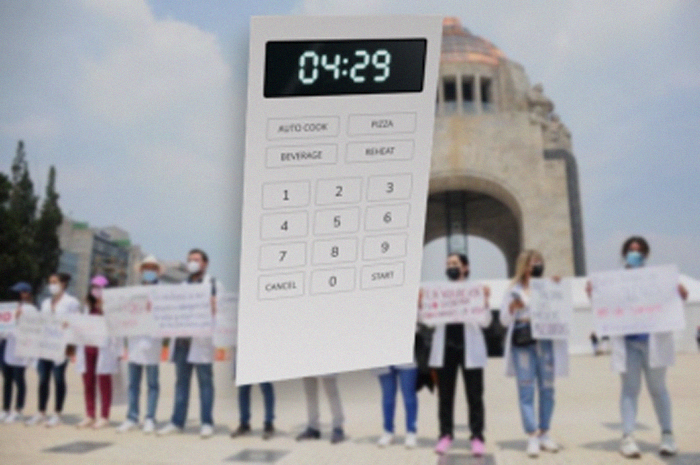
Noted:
4:29
